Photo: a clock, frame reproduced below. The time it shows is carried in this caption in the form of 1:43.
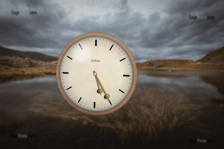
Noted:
5:25
